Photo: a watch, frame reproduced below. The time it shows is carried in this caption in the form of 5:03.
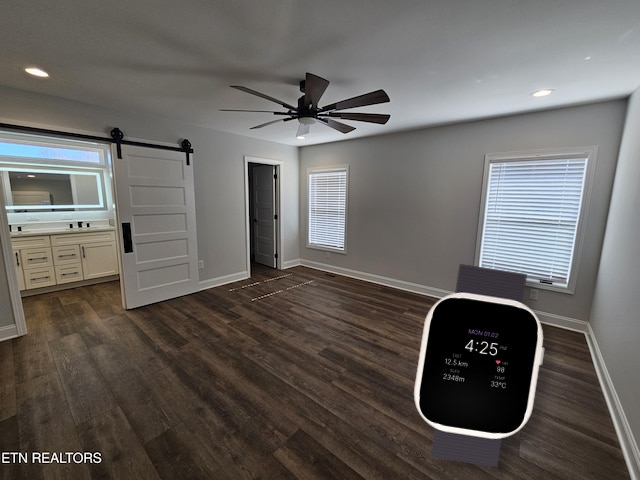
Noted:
4:25
